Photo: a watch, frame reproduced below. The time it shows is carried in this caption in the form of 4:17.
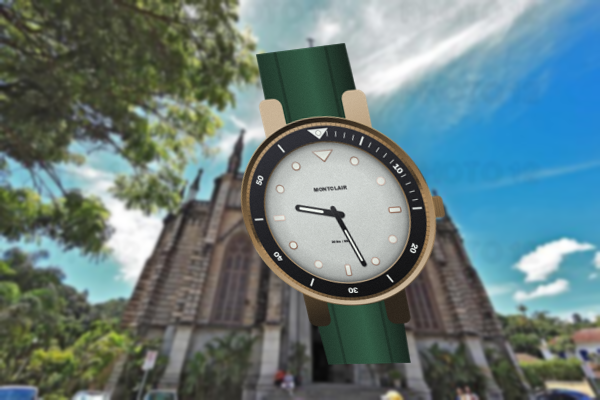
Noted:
9:27
